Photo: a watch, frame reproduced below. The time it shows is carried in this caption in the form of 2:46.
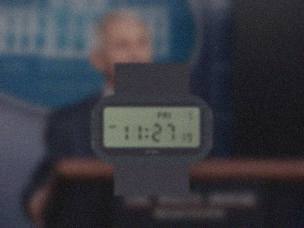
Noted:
11:27
